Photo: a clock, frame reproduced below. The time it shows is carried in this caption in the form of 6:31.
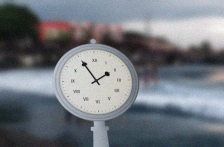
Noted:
1:55
